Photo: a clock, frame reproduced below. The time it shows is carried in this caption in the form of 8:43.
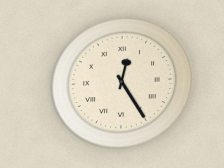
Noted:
12:25
